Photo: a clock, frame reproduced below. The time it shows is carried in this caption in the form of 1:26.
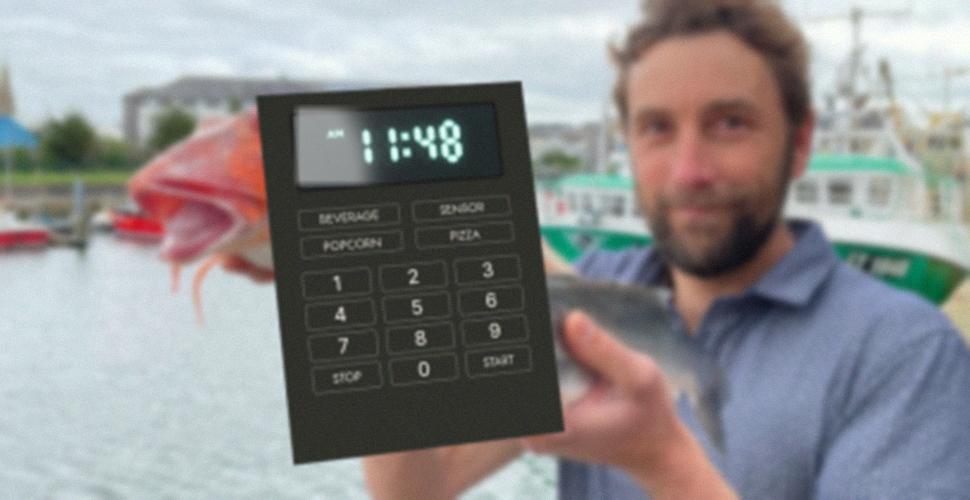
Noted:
11:48
